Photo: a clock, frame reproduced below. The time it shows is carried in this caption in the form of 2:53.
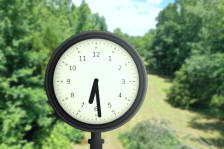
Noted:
6:29
